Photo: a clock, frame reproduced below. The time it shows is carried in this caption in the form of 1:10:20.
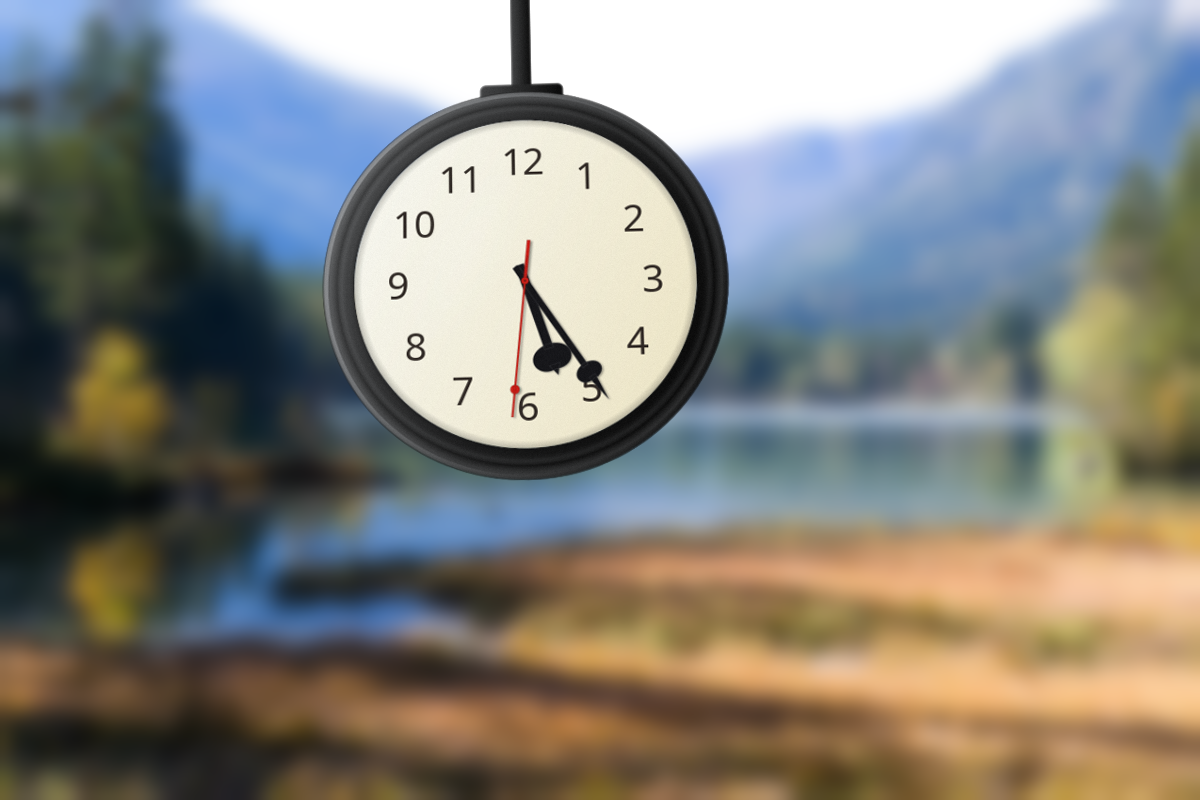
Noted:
5:24:31
